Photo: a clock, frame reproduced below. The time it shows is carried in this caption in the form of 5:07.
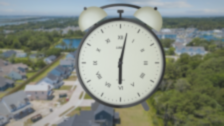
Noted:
6:02
